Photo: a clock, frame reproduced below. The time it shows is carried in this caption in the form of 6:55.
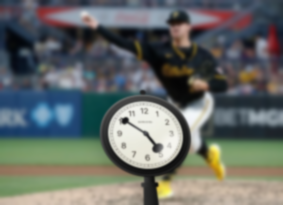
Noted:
4:51
